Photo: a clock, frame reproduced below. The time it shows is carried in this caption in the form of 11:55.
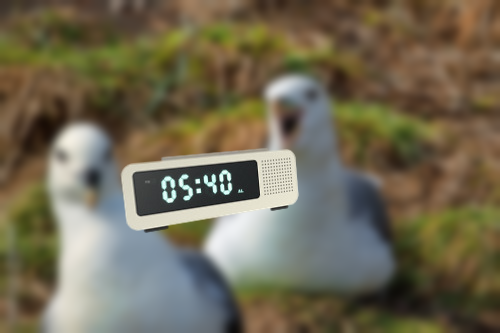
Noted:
5:40
